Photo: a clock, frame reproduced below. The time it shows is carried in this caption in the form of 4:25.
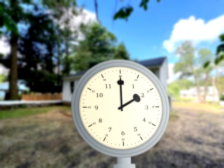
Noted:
2:00
